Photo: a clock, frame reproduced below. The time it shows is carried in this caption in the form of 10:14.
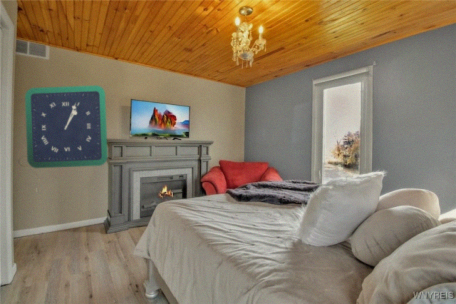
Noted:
1:04
